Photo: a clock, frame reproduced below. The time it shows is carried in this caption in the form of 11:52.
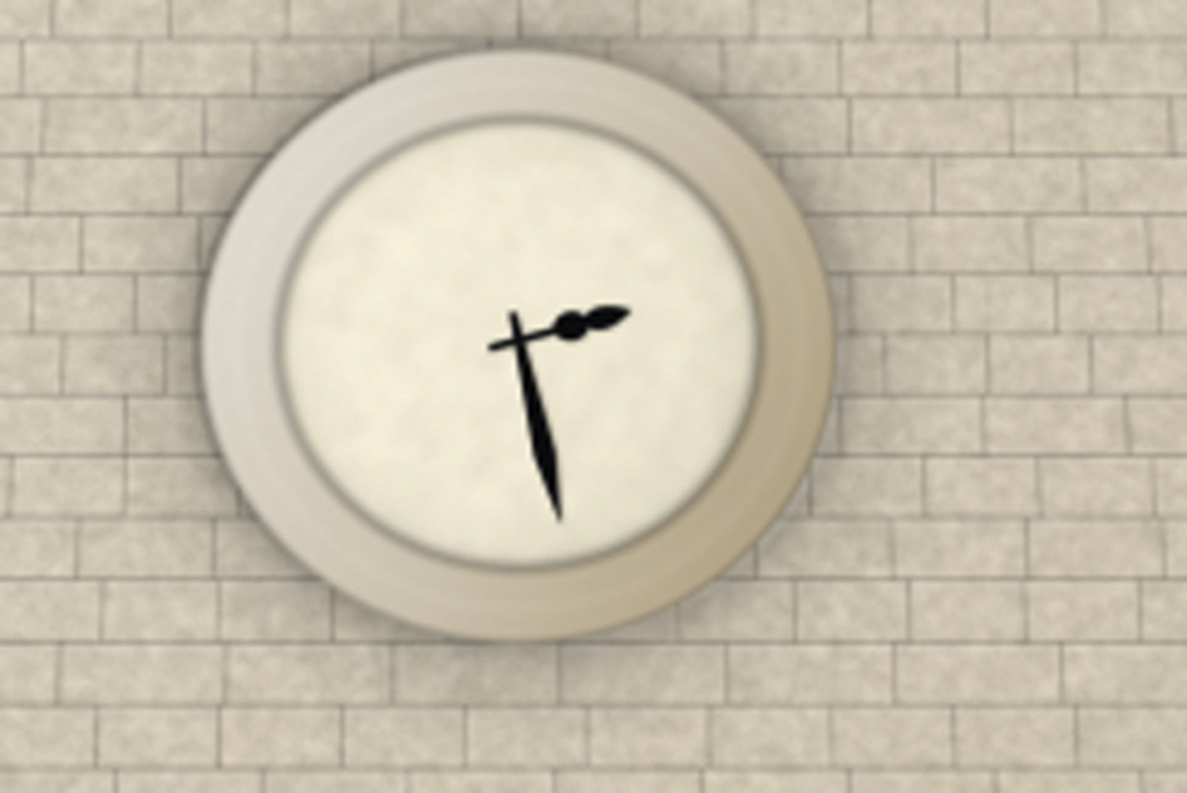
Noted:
2:28
